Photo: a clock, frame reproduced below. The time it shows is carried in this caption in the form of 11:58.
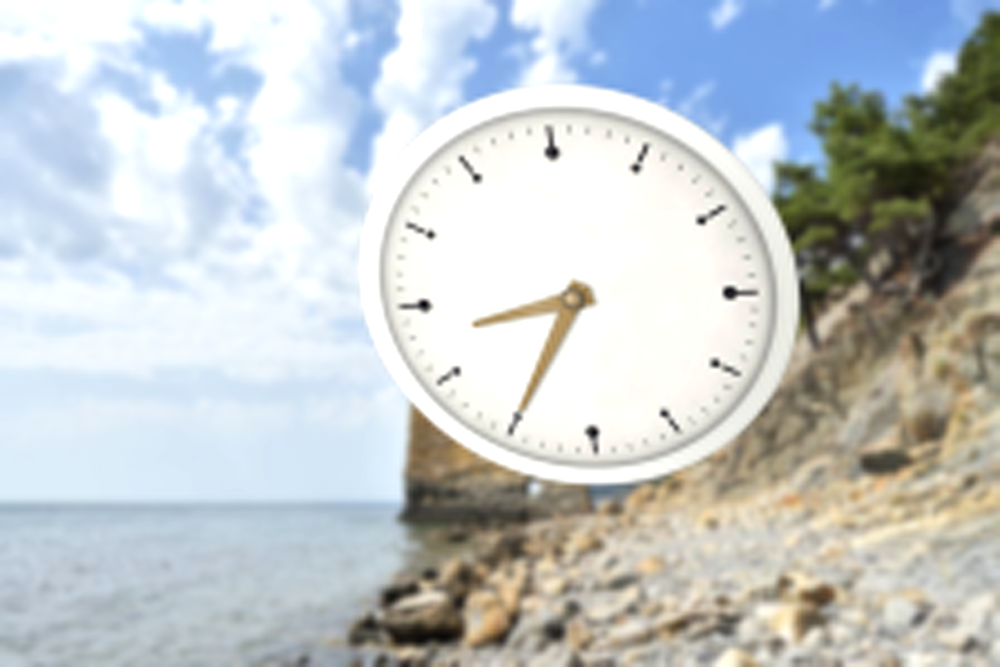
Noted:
8:35
